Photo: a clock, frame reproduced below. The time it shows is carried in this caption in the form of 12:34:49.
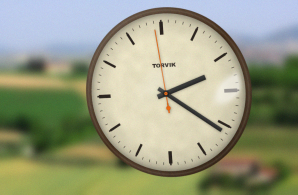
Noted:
2:20:59
